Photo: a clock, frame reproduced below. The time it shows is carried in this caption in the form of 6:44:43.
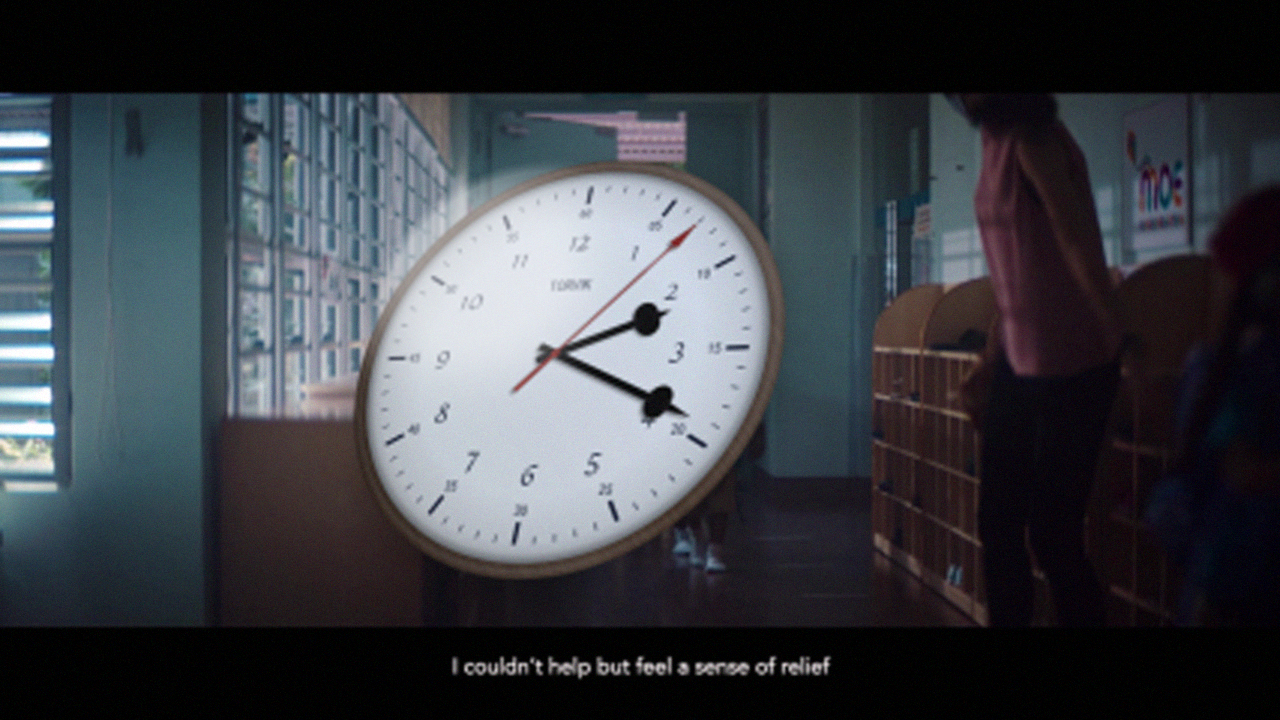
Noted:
2:19:07
